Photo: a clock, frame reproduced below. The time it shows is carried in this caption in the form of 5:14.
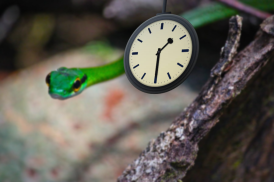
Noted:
1:30
